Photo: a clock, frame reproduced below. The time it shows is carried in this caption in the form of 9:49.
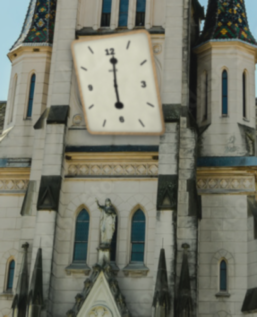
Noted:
6:01
